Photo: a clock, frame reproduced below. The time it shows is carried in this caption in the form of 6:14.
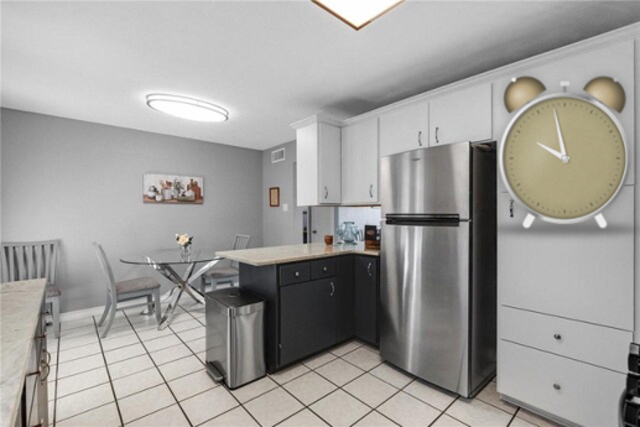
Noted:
9:58
